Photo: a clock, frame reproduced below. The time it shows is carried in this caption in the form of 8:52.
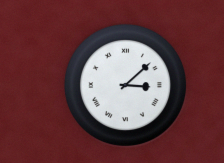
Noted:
3:08
